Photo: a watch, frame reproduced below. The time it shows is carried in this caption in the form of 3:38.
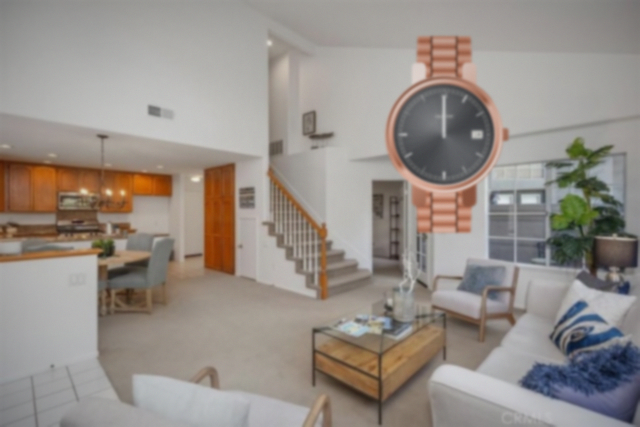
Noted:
12:00
